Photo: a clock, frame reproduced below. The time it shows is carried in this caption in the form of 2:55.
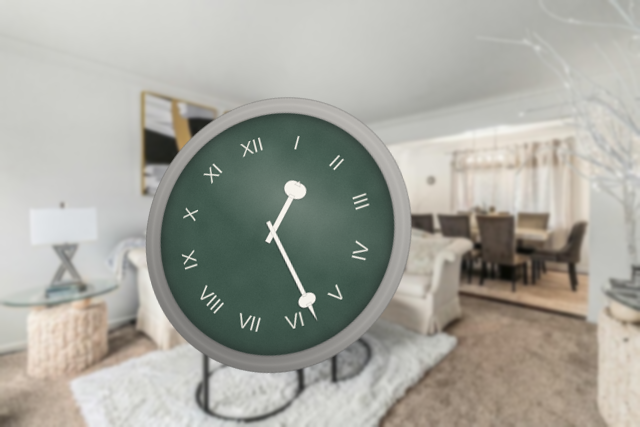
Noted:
1:28
